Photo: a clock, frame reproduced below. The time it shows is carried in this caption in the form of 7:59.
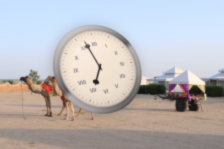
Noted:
6:57
